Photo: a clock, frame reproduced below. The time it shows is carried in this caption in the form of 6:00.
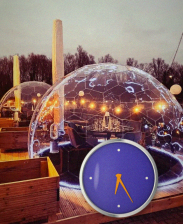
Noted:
6:25
